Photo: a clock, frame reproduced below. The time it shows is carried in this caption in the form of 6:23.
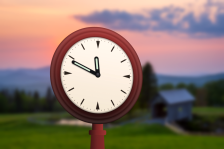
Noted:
11:49
